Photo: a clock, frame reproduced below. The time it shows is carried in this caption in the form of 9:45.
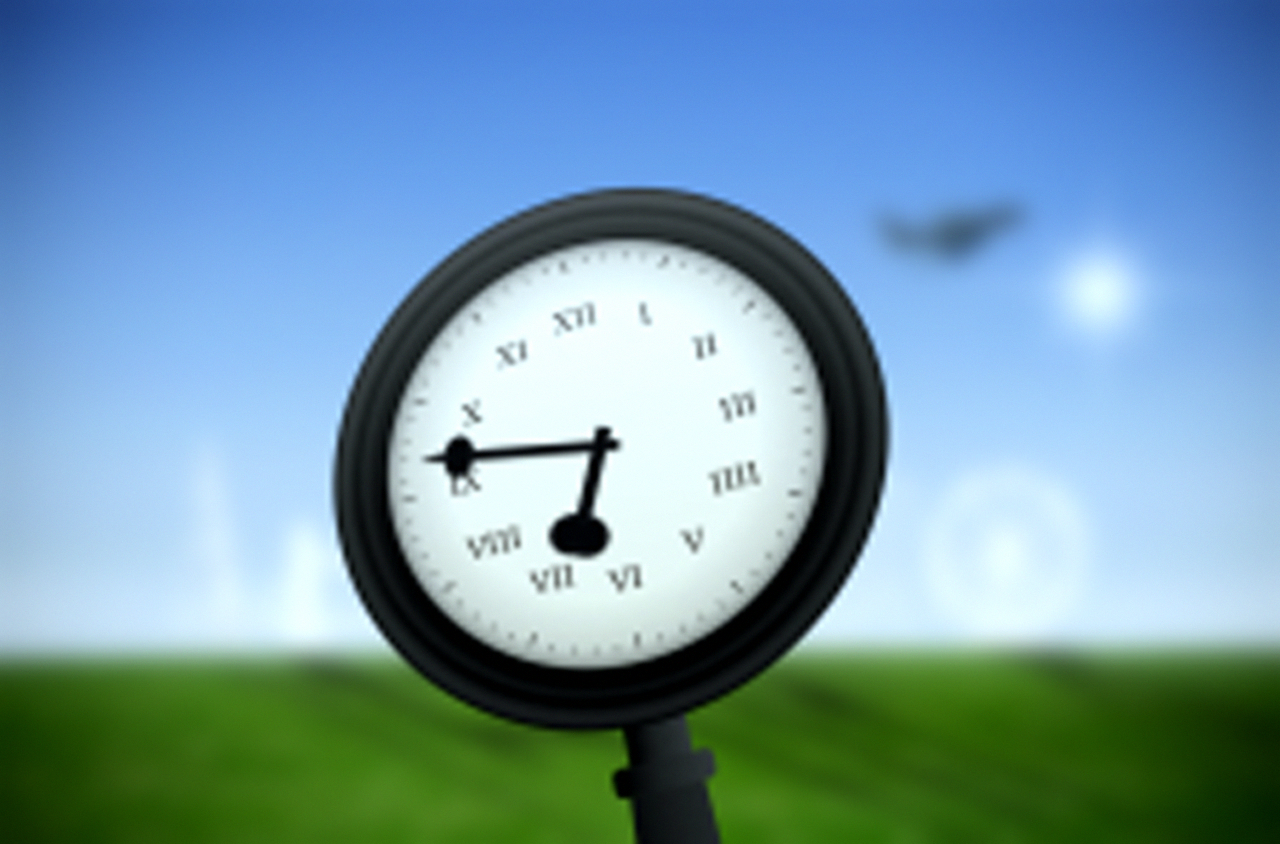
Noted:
6:47
